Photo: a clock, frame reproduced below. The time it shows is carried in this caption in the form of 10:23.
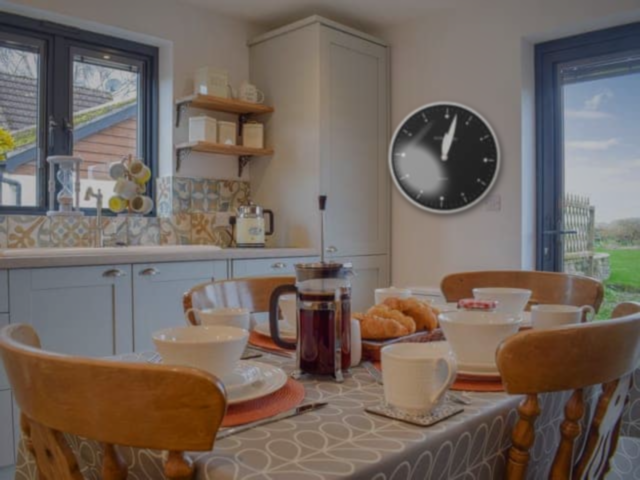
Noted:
12:02
